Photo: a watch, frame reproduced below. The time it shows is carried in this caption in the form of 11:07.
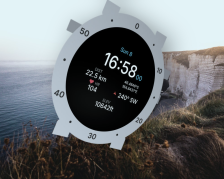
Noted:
16:58
